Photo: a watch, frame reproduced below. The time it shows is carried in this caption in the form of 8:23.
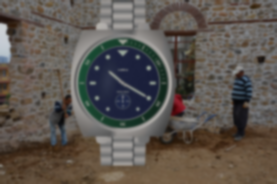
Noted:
10:20
